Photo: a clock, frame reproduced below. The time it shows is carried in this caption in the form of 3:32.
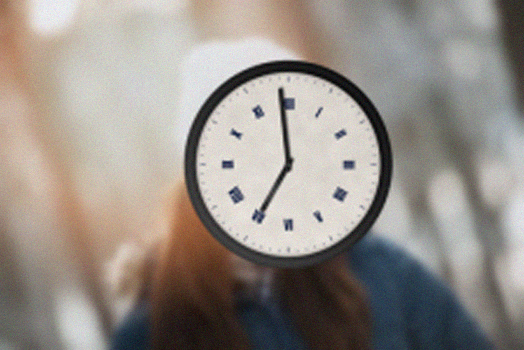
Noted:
6:59
